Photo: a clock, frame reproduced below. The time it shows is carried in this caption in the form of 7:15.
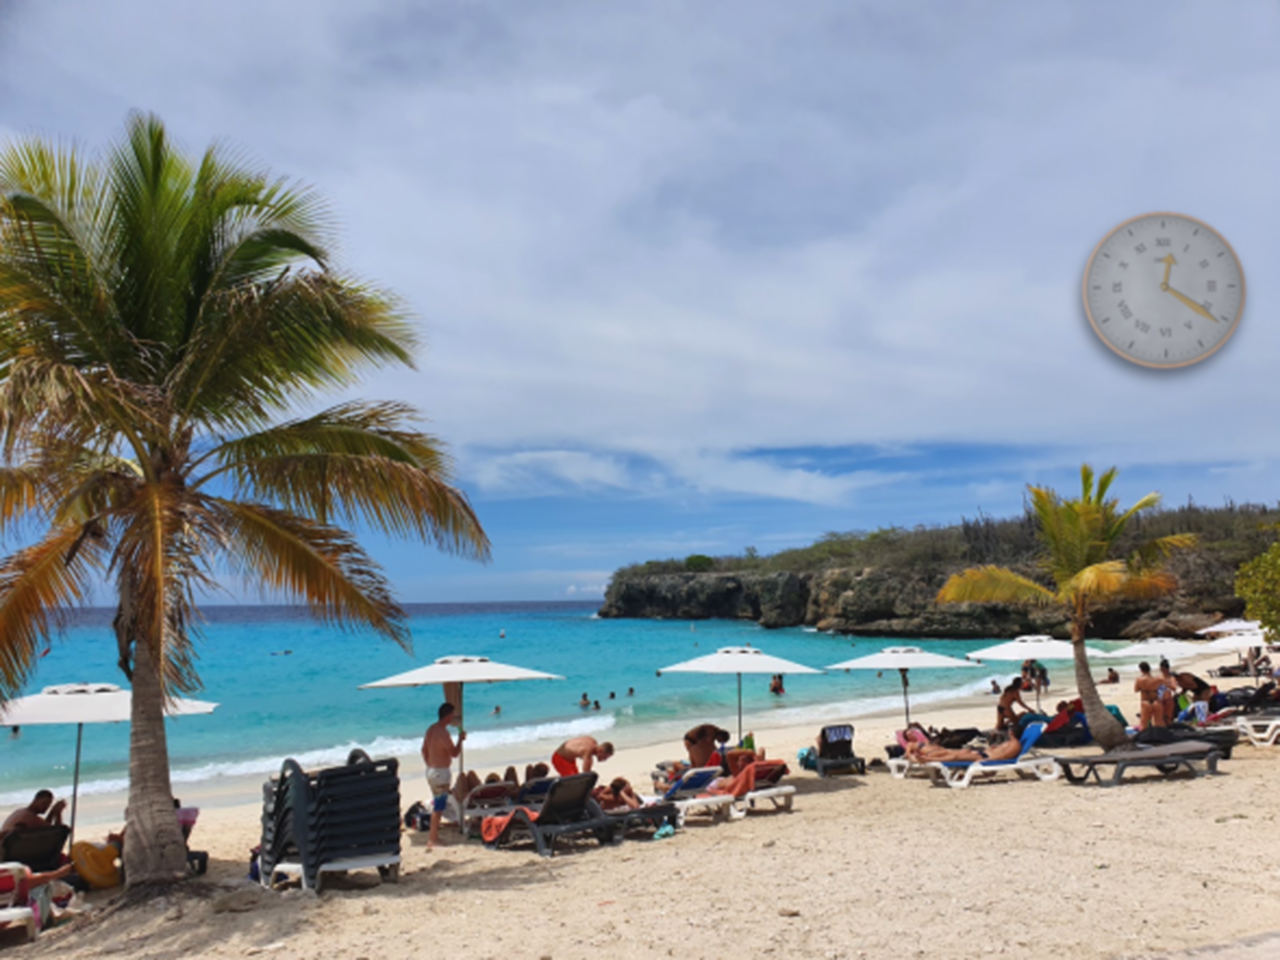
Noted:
12:21
